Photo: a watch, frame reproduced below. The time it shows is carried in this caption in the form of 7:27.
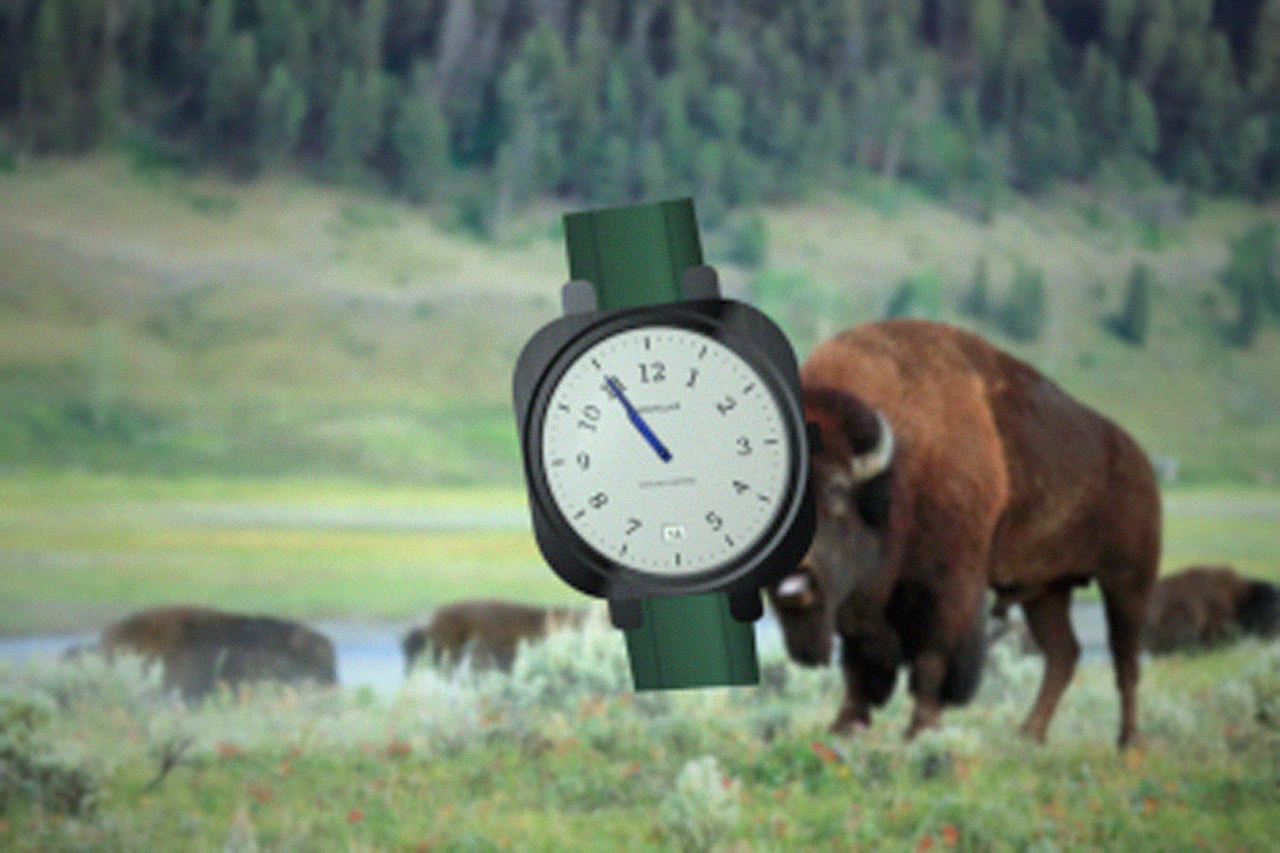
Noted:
10:55
